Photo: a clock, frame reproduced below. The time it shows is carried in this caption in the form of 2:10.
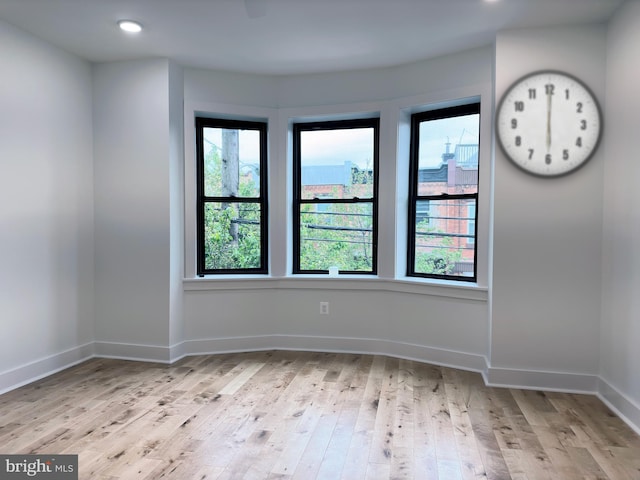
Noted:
6:00
